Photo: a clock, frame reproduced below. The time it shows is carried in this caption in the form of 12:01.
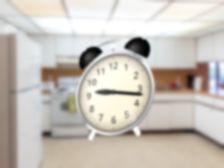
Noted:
9:17
